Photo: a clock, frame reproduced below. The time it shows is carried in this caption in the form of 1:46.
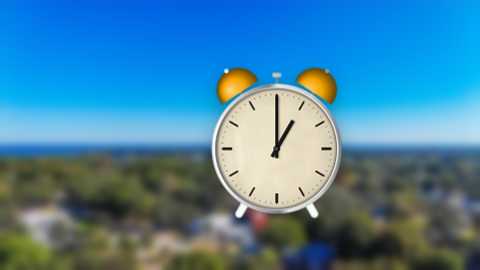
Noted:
1:00
